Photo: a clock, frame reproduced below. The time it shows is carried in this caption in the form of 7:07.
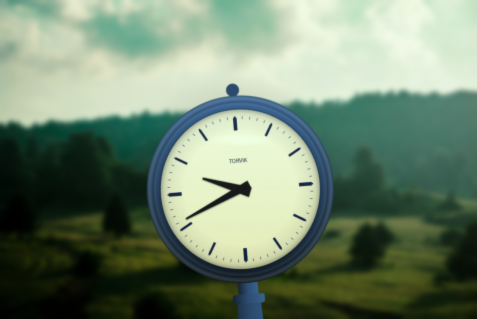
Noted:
9:41
